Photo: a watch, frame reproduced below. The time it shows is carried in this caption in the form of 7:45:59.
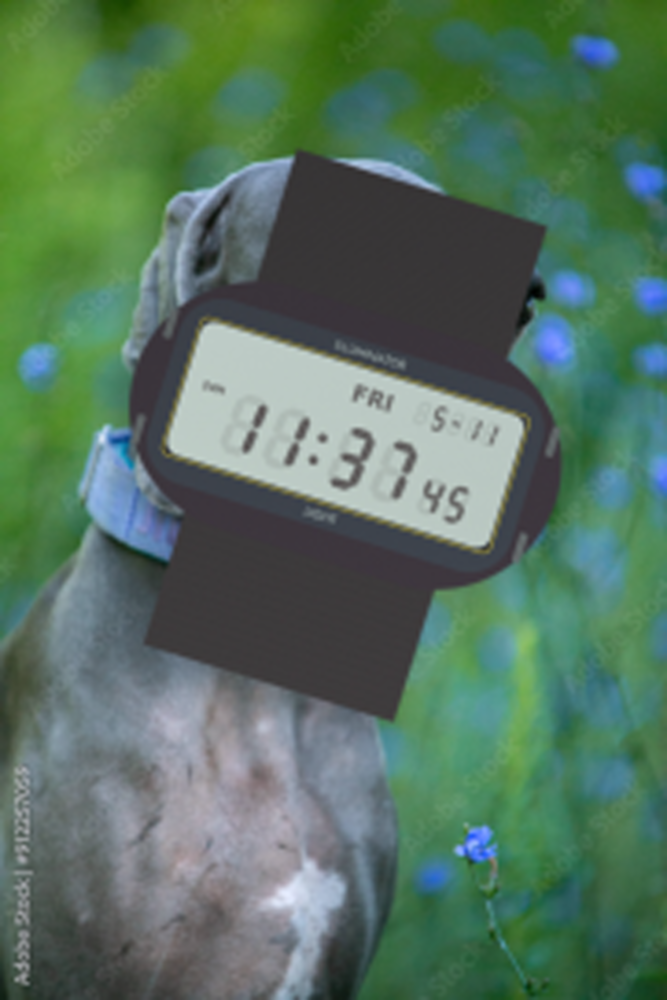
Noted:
11:37:45
